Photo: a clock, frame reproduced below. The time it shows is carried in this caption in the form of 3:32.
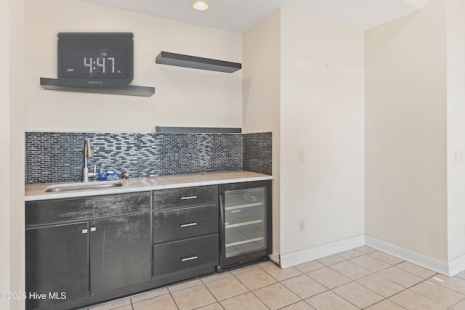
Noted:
4:47
